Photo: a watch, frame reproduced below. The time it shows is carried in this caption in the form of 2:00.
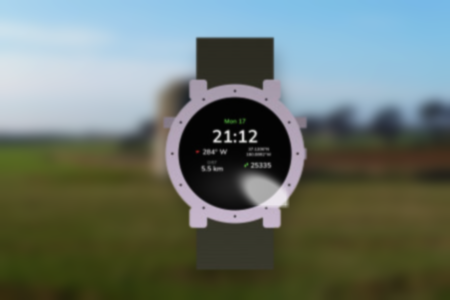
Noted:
21:12
